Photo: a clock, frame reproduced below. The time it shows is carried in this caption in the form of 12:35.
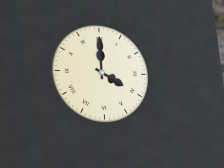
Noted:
4:00
